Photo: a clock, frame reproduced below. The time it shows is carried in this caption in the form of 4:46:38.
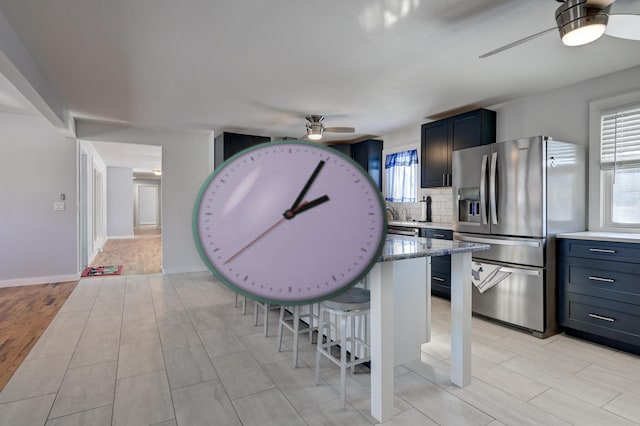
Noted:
2:04:38
